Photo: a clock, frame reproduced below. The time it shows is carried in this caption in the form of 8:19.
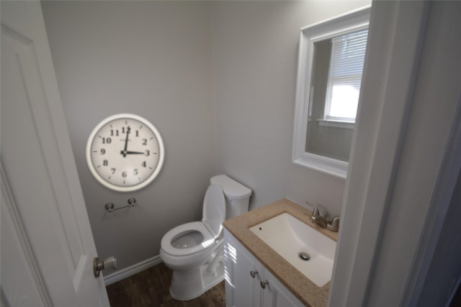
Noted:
3:01
